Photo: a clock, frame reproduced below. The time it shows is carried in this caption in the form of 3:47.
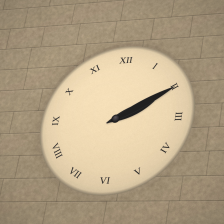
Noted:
2:10
